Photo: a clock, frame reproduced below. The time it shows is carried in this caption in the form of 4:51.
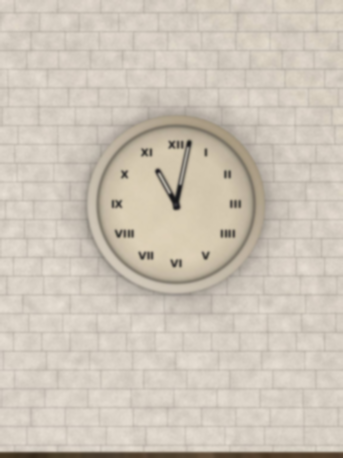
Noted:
11:02
